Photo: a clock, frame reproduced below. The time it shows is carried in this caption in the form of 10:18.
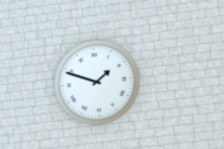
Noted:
1:49
